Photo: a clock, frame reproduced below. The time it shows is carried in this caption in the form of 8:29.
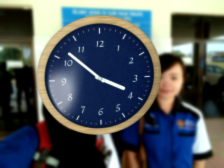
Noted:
3:52
